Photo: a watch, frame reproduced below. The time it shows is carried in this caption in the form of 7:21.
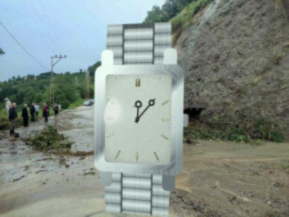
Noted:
12:07
